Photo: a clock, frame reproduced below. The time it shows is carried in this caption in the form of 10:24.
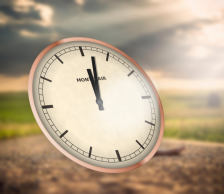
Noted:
12:02
